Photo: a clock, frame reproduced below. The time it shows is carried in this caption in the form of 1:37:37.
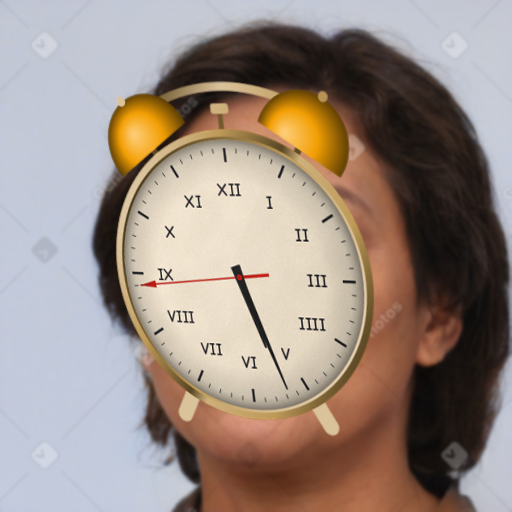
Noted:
5:26:44
